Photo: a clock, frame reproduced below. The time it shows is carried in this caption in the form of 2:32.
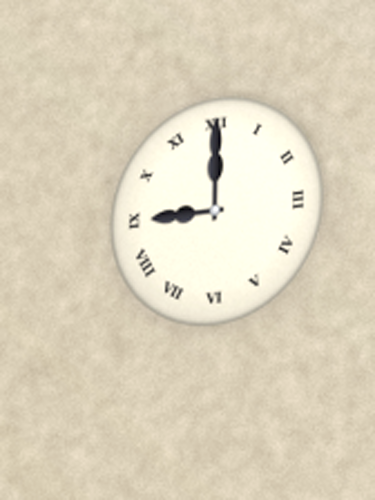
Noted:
9:00
